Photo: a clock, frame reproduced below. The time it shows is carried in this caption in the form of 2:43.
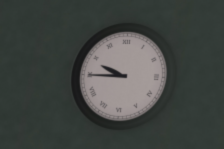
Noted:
9:45
